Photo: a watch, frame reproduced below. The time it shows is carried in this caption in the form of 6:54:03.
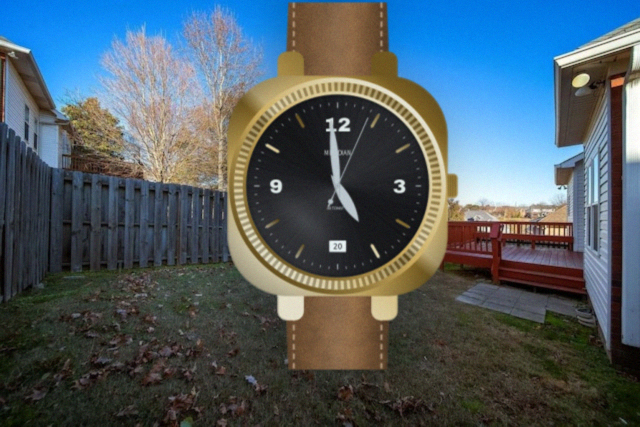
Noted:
4:59:04
